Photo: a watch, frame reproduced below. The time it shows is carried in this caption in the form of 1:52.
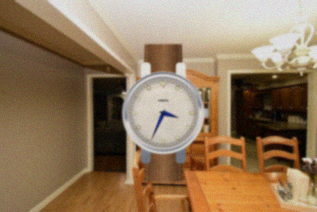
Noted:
3:34
